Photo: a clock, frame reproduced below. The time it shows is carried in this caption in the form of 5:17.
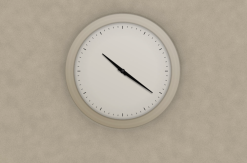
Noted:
10:21
